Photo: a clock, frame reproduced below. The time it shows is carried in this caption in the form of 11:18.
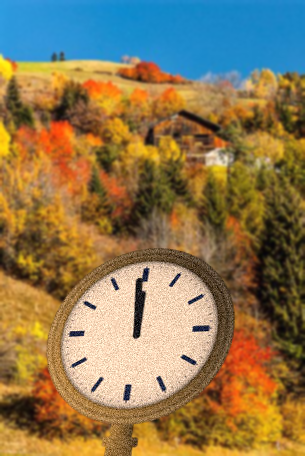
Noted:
11:59
